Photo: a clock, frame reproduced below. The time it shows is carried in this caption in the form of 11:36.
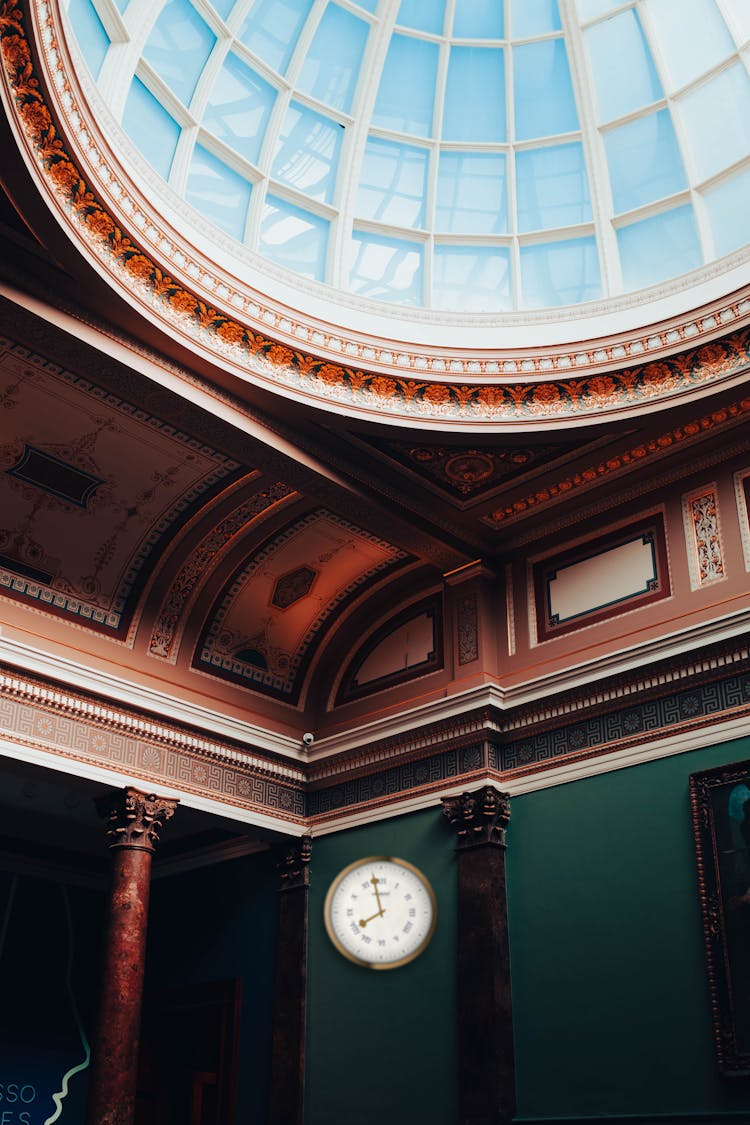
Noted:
7:58
